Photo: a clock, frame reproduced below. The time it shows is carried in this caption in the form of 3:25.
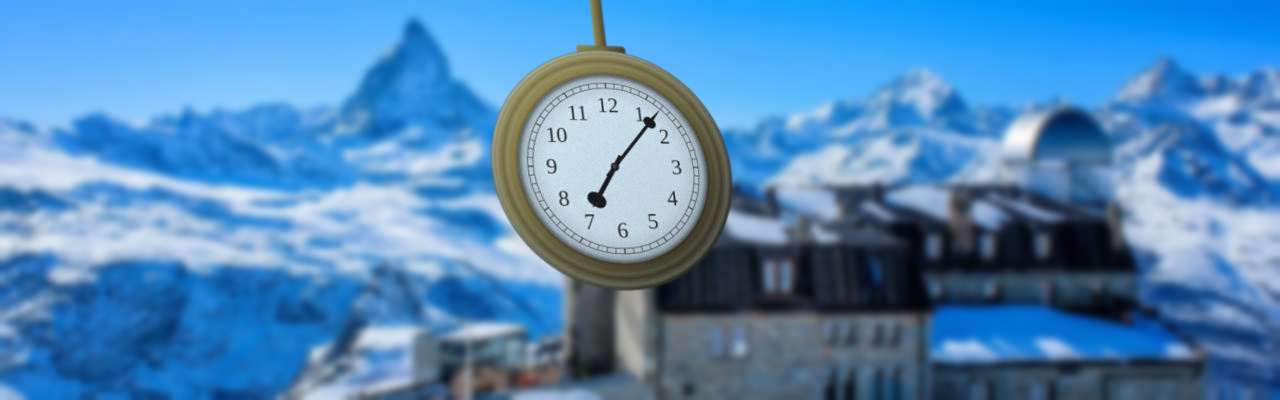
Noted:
7:07
